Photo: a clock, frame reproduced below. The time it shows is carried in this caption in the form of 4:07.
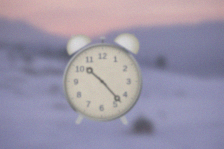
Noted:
10:23
